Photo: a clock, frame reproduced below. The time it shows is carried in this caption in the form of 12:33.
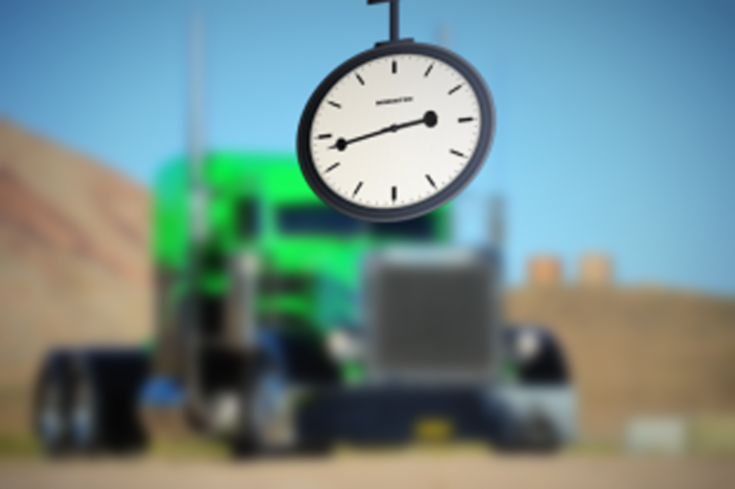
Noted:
2:43
